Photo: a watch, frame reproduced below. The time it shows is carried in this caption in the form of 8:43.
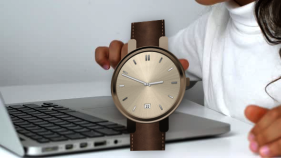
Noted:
2:49
